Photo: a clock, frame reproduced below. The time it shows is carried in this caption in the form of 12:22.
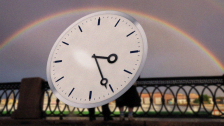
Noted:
3:26
